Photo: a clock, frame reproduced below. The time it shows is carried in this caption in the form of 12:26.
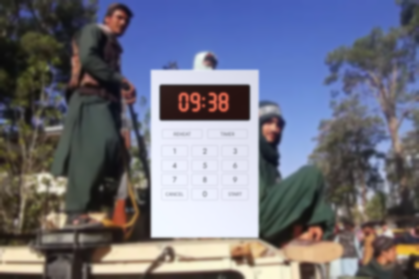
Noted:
9:38
